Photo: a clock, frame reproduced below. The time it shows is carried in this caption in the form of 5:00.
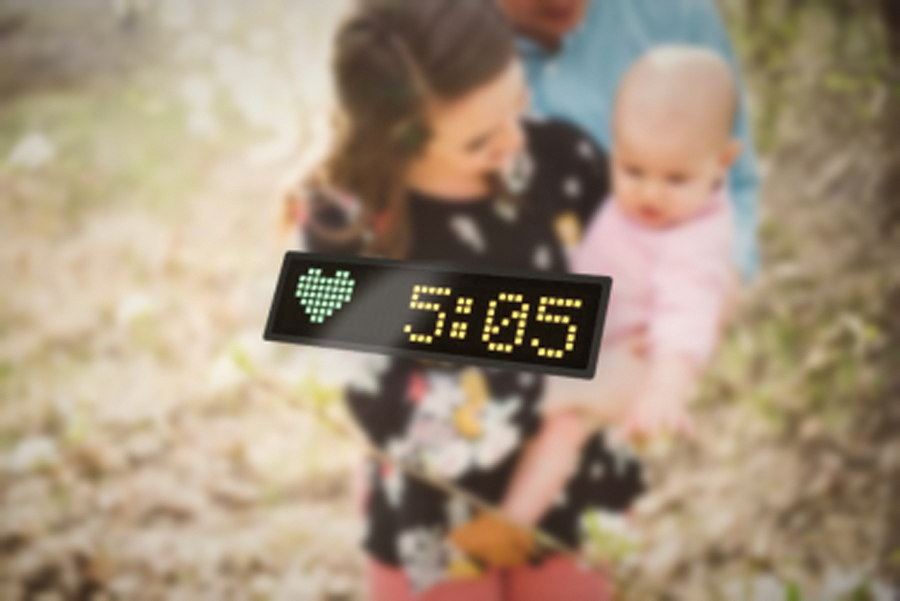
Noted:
5:05
